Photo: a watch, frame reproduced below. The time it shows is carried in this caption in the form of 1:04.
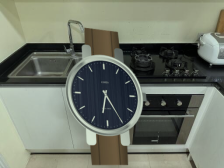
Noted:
6:25
